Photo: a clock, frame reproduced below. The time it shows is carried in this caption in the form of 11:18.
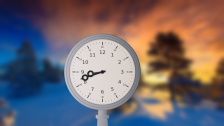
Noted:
8:42
